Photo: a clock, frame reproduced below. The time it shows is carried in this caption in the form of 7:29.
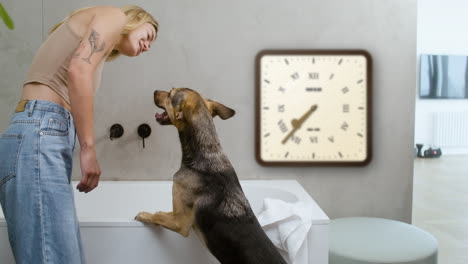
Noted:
7:37
